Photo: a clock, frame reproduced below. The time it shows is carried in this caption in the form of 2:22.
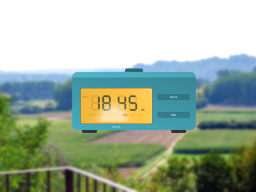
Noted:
18:45
